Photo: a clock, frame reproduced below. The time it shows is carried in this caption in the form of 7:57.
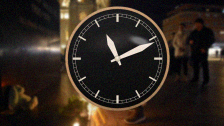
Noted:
11:11
